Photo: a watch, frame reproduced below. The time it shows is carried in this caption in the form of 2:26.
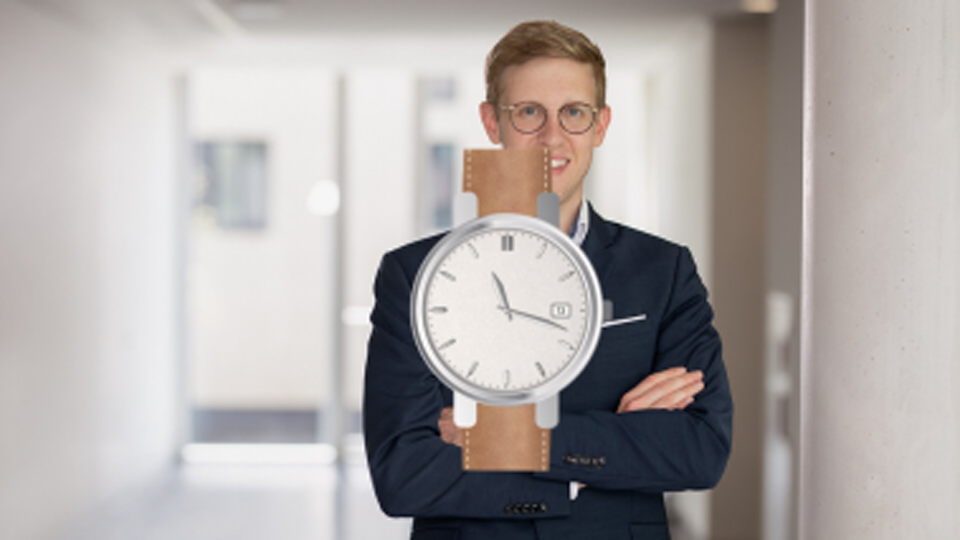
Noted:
11:18
